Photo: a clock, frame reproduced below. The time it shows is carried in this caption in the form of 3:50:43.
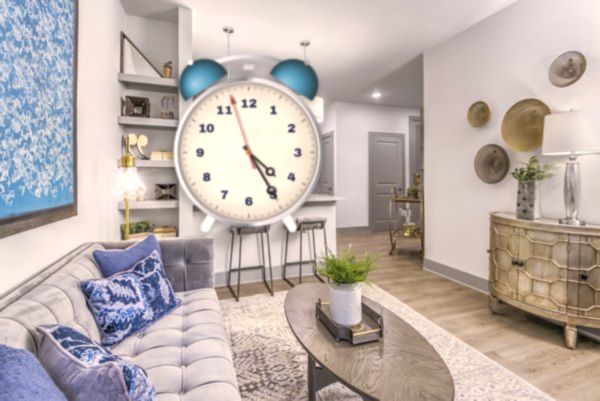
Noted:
4:24:57
